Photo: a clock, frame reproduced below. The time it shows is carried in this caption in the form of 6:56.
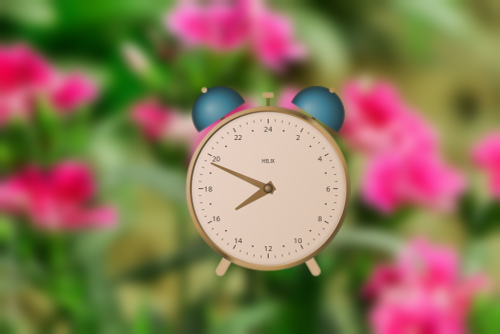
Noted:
15:49
